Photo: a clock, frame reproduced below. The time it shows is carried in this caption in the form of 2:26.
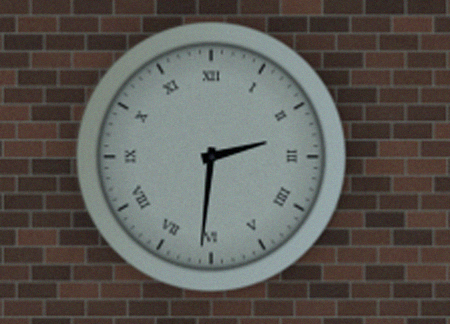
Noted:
2:31
